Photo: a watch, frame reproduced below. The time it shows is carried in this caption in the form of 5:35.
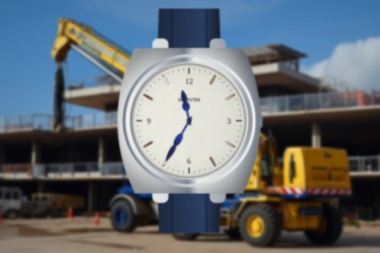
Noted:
11:35
